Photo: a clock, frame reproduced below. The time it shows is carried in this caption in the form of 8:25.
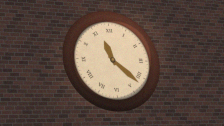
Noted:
11:22
